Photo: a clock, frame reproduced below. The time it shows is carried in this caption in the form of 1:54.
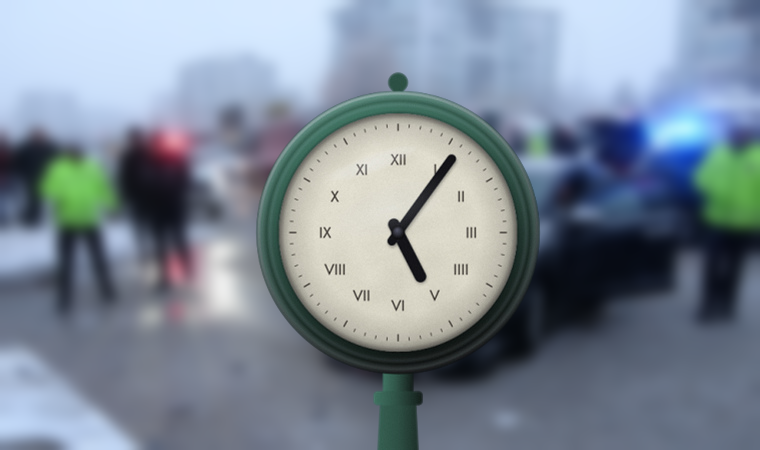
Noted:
5:06
